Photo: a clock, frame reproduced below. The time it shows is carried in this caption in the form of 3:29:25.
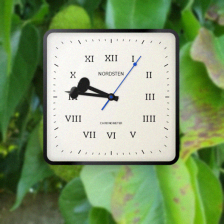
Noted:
9:46:06
